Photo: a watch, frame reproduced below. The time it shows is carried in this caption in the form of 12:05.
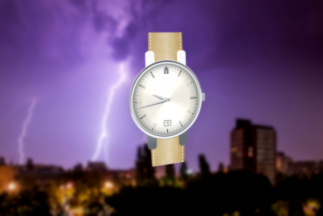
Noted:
9:43
